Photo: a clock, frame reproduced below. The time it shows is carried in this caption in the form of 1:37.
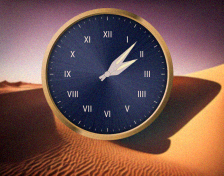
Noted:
2:07
